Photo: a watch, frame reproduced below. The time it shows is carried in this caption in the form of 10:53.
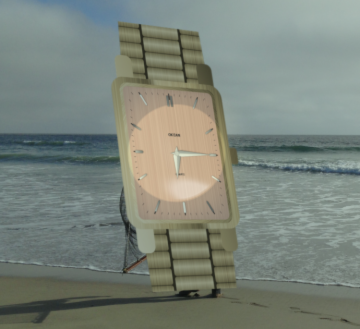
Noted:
6:15
